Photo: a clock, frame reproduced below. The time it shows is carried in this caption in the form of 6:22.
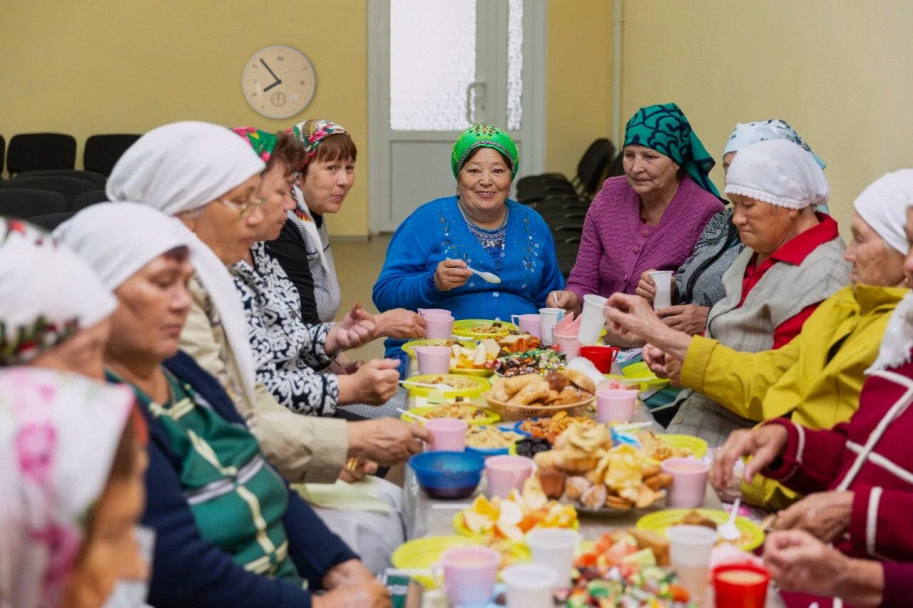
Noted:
7:53
